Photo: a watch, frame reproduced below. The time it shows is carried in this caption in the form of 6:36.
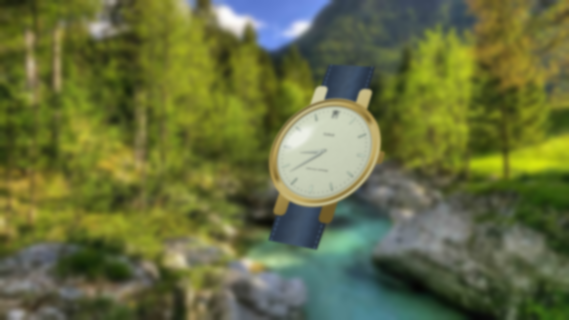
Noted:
8:38
